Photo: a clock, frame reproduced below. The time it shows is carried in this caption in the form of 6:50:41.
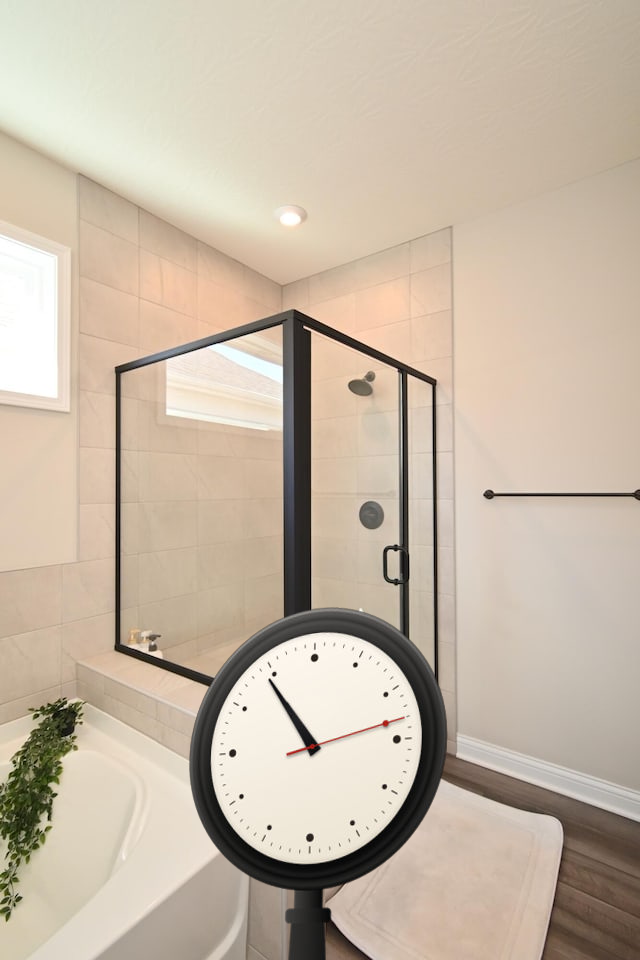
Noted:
10:54:13
